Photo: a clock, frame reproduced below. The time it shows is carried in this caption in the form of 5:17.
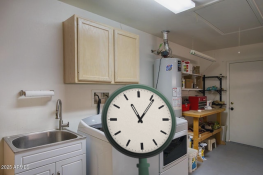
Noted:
11:06
